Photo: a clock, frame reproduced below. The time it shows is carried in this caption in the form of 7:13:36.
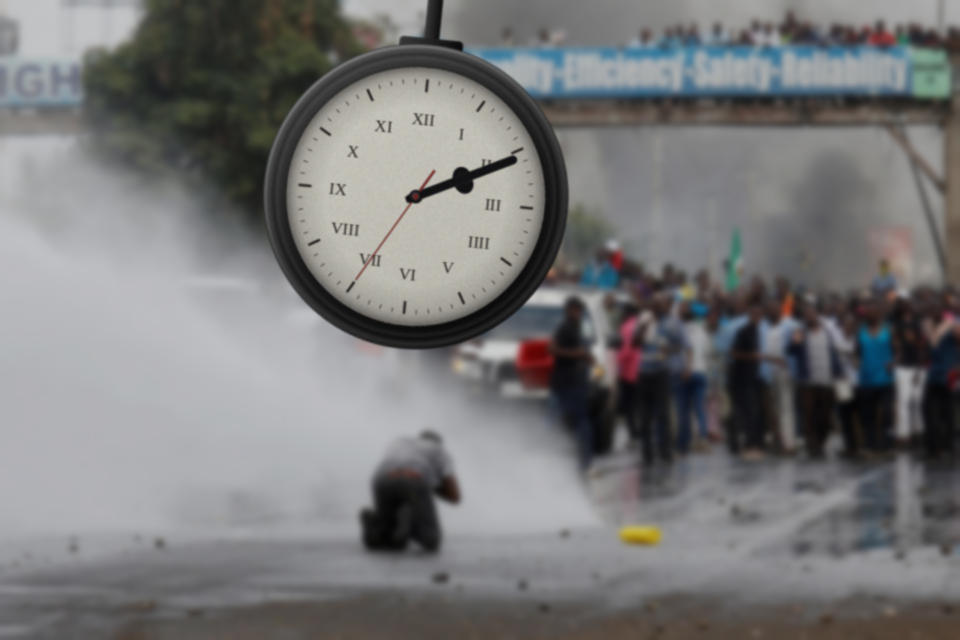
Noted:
2:10:35
